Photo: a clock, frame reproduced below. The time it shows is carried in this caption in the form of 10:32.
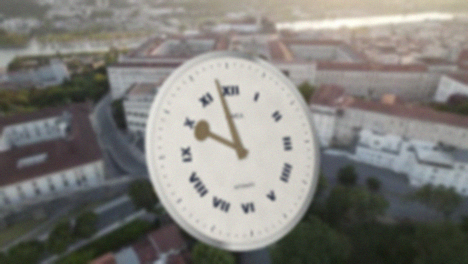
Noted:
9:58
